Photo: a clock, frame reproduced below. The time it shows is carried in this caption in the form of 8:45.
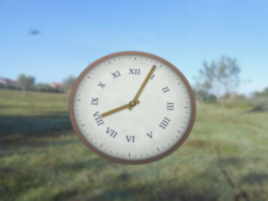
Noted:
8:04
